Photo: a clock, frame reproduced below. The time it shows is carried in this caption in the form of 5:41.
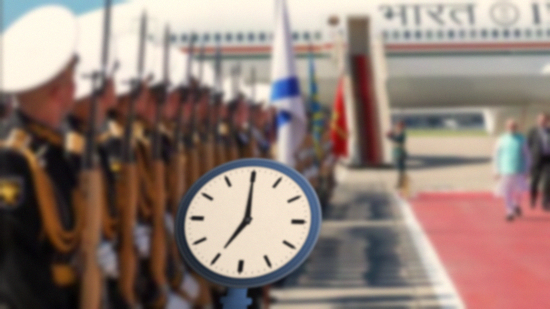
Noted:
7:00
